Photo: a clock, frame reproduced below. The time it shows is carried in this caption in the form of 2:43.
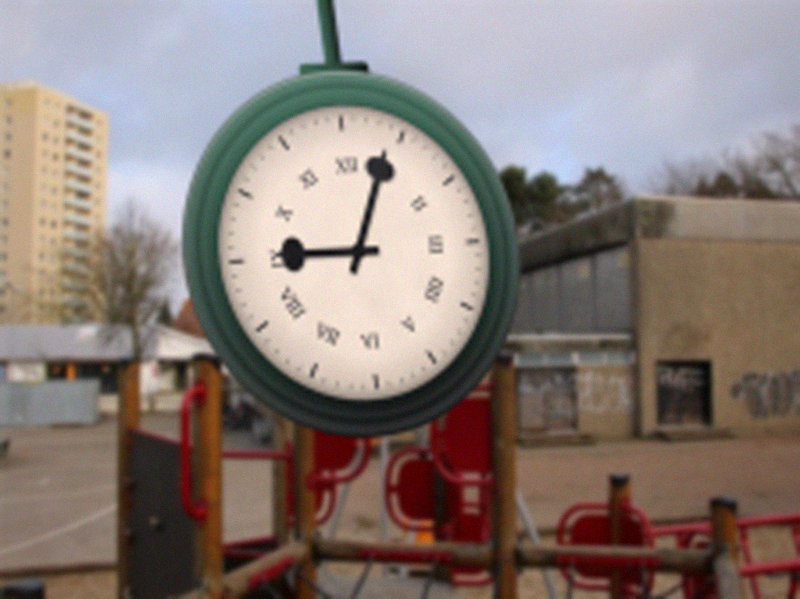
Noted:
9:04
